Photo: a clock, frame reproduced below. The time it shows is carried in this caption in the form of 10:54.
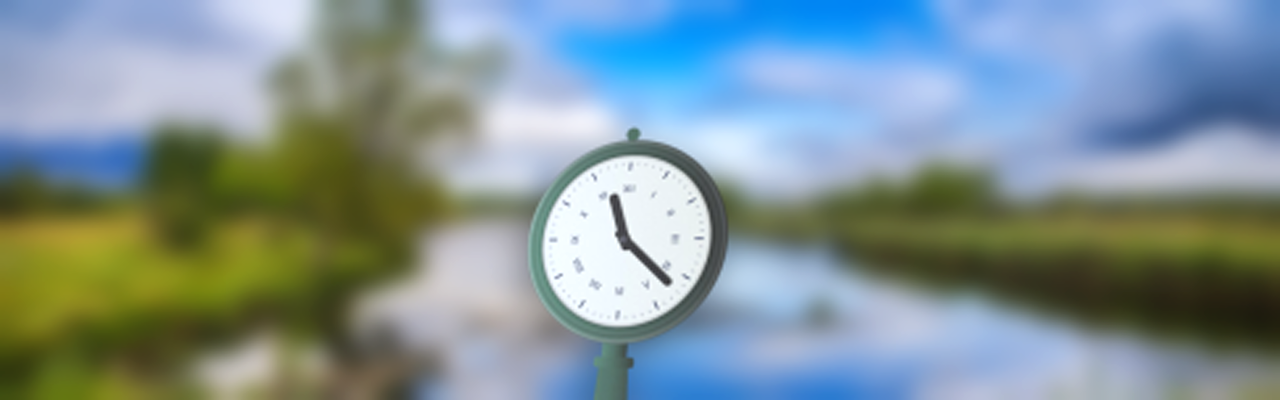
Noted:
11:22
